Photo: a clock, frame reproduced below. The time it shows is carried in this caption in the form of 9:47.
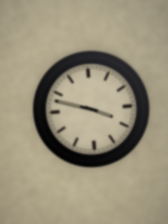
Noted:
3:48
